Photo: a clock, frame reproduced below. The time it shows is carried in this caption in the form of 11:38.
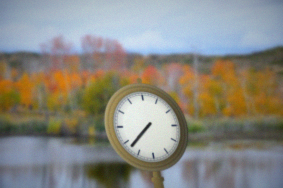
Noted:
7:38
